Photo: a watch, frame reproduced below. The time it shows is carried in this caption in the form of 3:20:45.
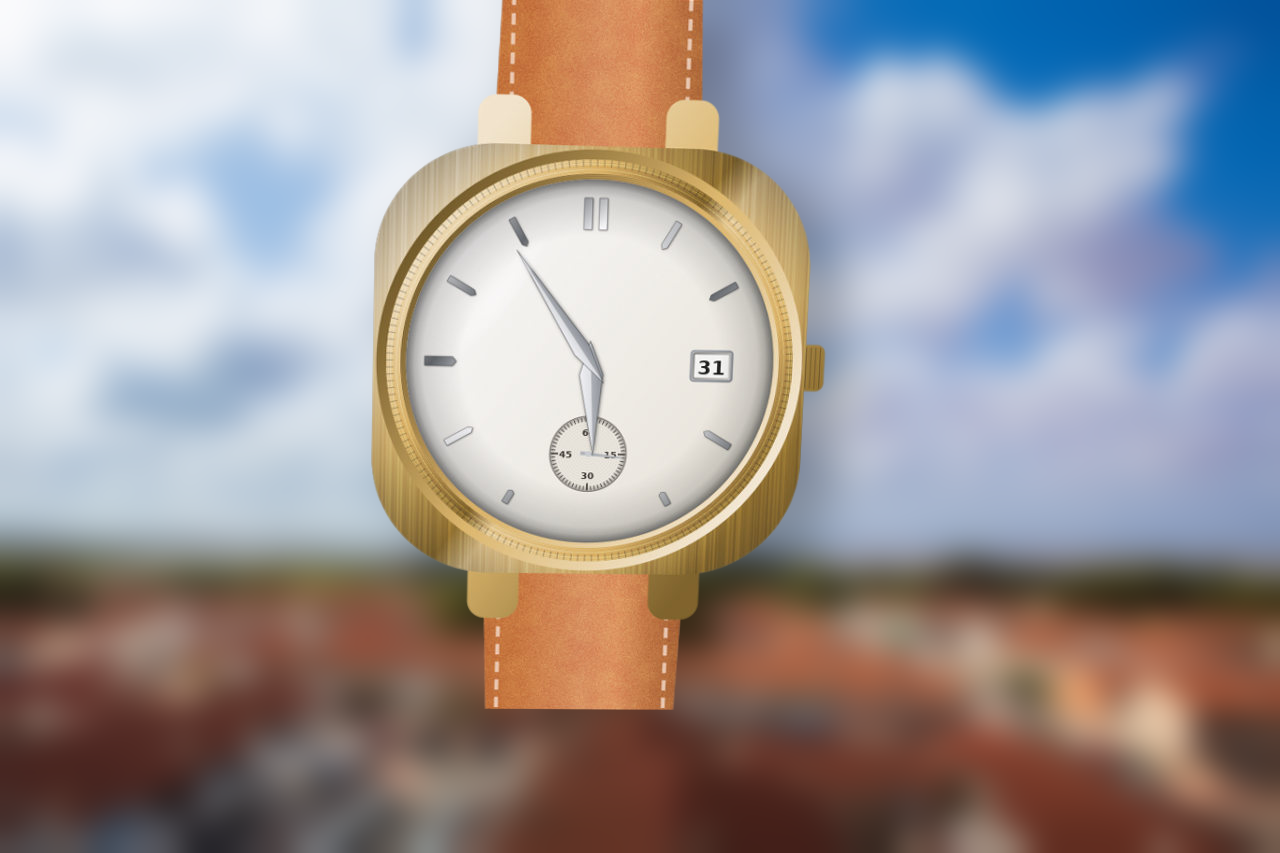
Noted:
5:54:16
